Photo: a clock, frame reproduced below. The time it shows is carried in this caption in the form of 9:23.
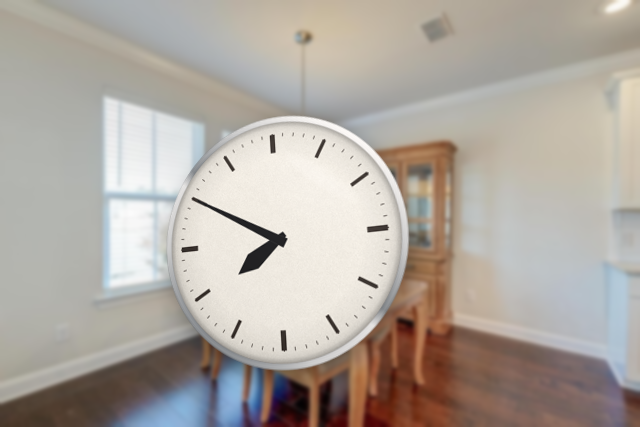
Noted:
7:50
